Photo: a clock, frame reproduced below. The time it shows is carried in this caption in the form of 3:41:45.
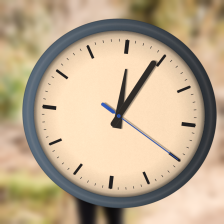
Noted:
12:04:20
